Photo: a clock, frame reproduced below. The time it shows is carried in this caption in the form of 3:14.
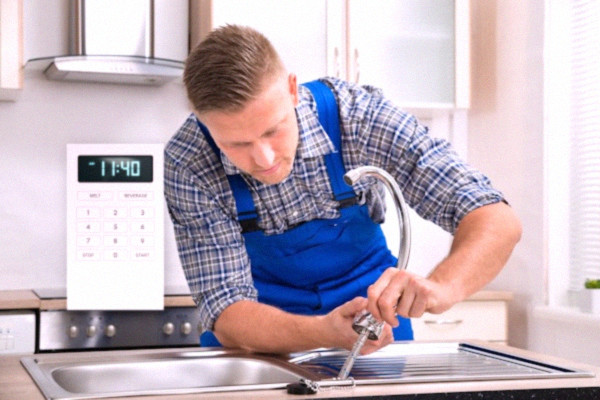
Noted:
11:40
